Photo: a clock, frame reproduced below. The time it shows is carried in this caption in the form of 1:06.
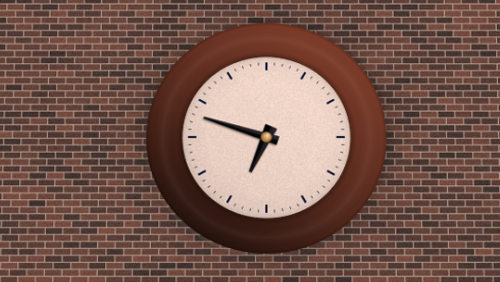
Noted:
6:48
